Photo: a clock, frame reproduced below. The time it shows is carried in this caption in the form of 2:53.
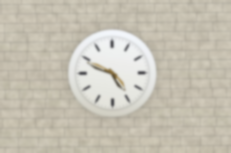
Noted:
4:49
